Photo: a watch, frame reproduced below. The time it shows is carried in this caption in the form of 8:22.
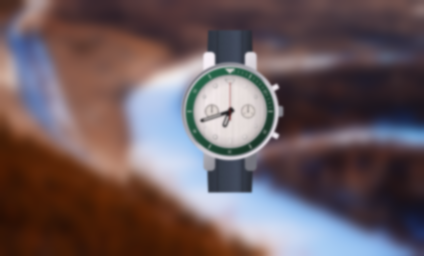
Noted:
6:42
